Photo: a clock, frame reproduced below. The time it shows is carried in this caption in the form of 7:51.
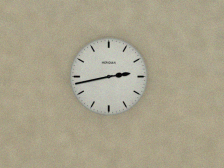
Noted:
2:43
